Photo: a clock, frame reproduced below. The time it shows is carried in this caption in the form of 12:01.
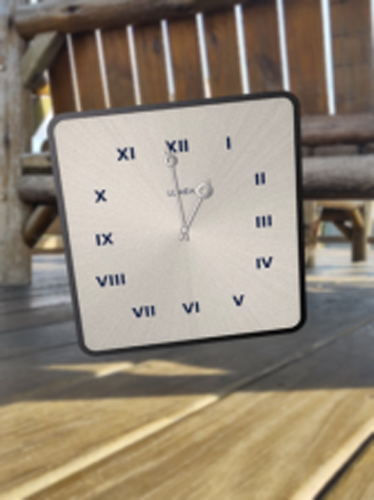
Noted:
12:59
